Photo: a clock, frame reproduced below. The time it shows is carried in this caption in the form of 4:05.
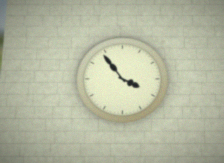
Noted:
3:54
